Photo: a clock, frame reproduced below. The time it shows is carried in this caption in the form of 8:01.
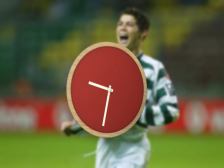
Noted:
9:32
